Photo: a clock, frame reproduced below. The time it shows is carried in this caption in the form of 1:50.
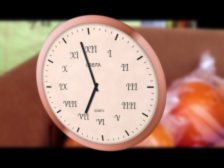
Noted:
6:58
